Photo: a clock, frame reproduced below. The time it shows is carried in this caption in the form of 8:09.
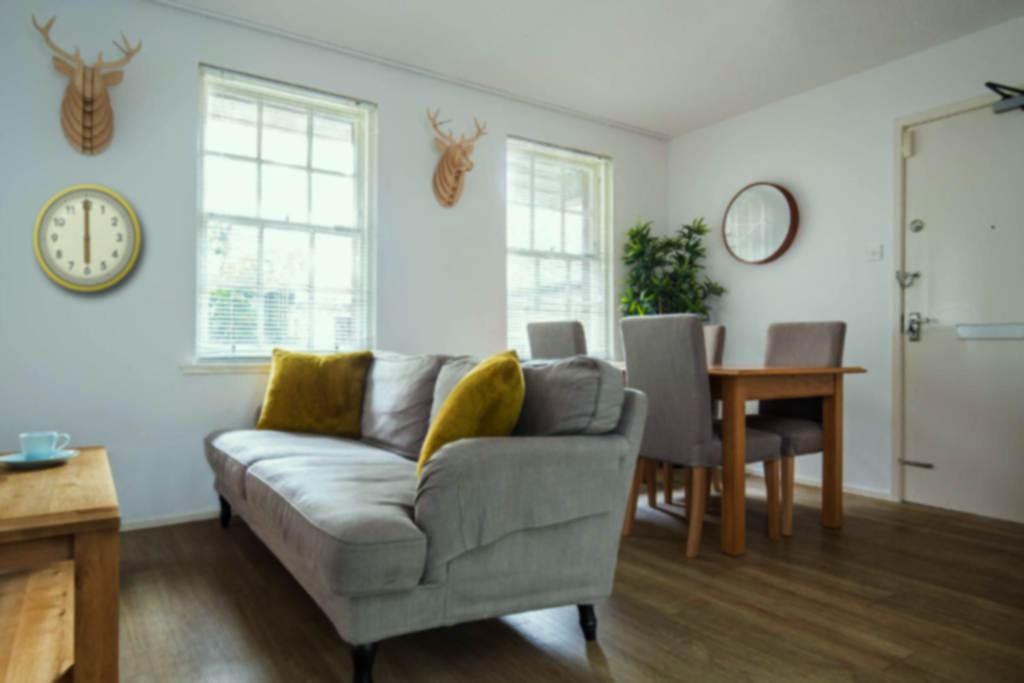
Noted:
6:00
